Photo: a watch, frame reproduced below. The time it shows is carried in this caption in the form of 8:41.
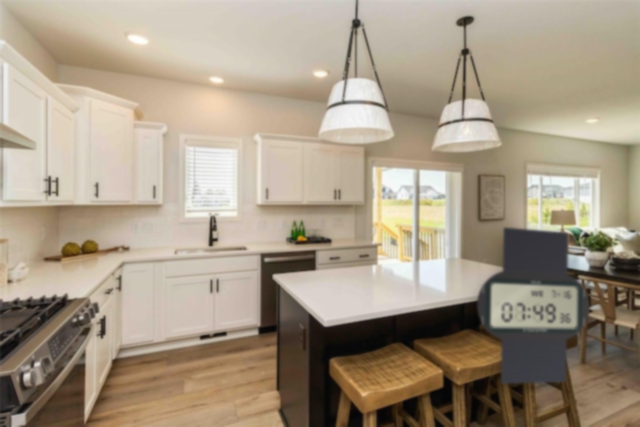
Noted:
7:49
